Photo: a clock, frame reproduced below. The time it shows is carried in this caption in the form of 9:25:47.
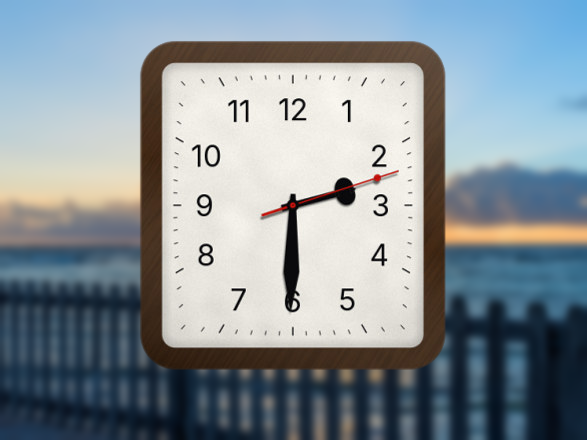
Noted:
2:30:12
